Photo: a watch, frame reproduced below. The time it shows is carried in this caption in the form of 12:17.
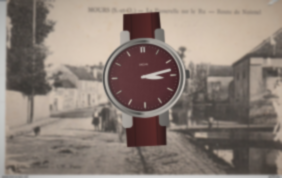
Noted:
3:13
